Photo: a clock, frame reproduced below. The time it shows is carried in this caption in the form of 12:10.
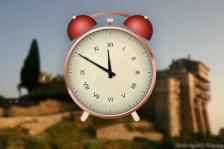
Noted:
11:50
